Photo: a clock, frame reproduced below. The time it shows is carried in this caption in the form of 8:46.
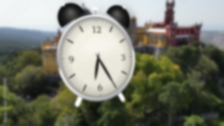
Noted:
6:25
